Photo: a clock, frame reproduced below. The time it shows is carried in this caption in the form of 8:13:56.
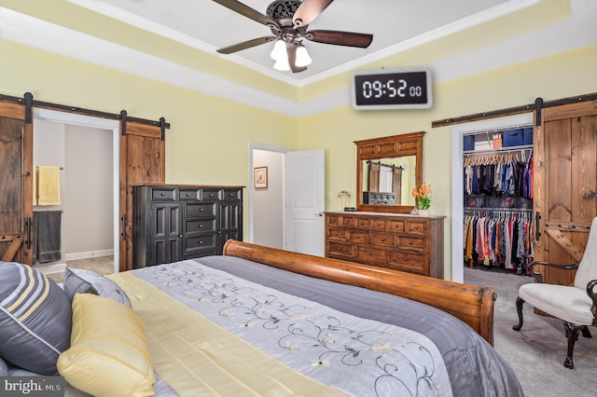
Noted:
9:52:00
